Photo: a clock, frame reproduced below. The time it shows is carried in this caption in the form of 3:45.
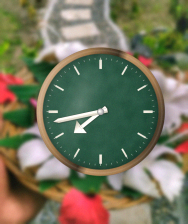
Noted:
7:43
